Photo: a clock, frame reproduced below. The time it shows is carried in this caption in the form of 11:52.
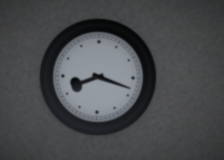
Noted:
8:18
